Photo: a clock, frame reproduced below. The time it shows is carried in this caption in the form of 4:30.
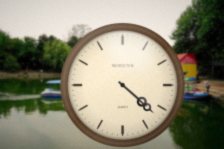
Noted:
4:22
